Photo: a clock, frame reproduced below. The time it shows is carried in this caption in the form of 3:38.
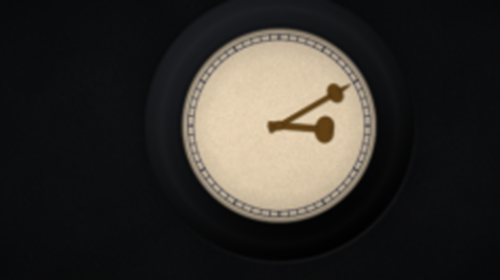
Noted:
3:10
